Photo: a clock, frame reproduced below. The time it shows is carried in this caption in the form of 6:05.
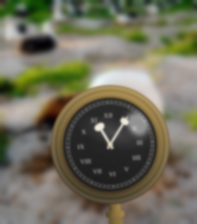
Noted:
11:06
